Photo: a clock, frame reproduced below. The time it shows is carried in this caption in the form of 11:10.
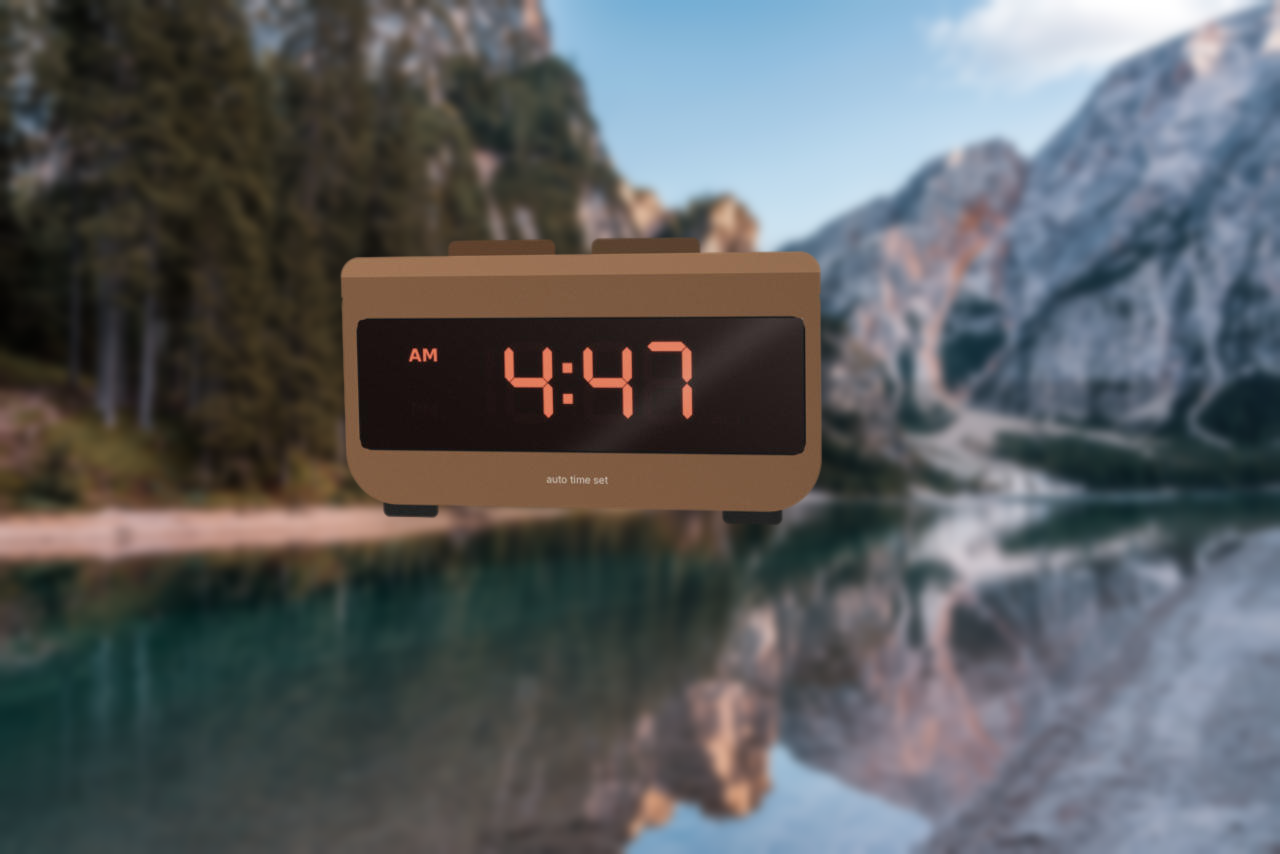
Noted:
4:47
